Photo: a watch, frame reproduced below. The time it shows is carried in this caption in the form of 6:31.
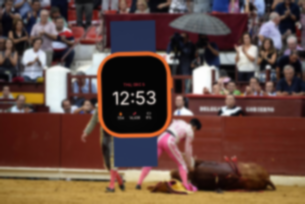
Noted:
12:53
